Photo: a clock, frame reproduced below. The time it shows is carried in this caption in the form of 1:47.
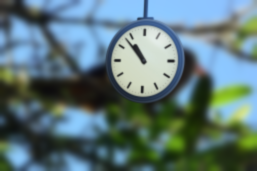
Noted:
10:53
